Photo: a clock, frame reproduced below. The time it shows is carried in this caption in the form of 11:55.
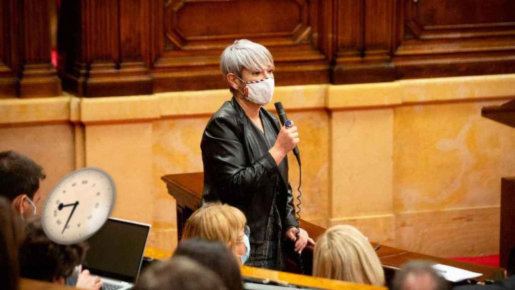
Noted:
8:31
